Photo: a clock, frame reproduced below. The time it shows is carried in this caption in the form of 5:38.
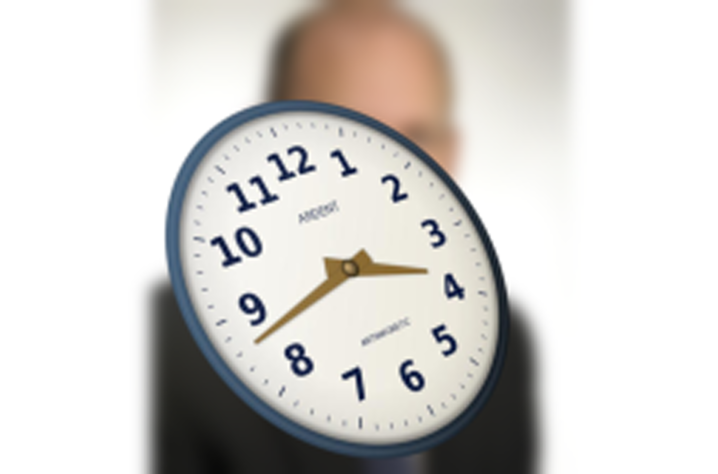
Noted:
3:43
